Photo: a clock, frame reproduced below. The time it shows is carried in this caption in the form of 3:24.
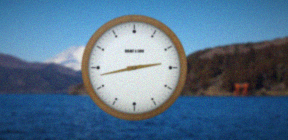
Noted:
2:43
